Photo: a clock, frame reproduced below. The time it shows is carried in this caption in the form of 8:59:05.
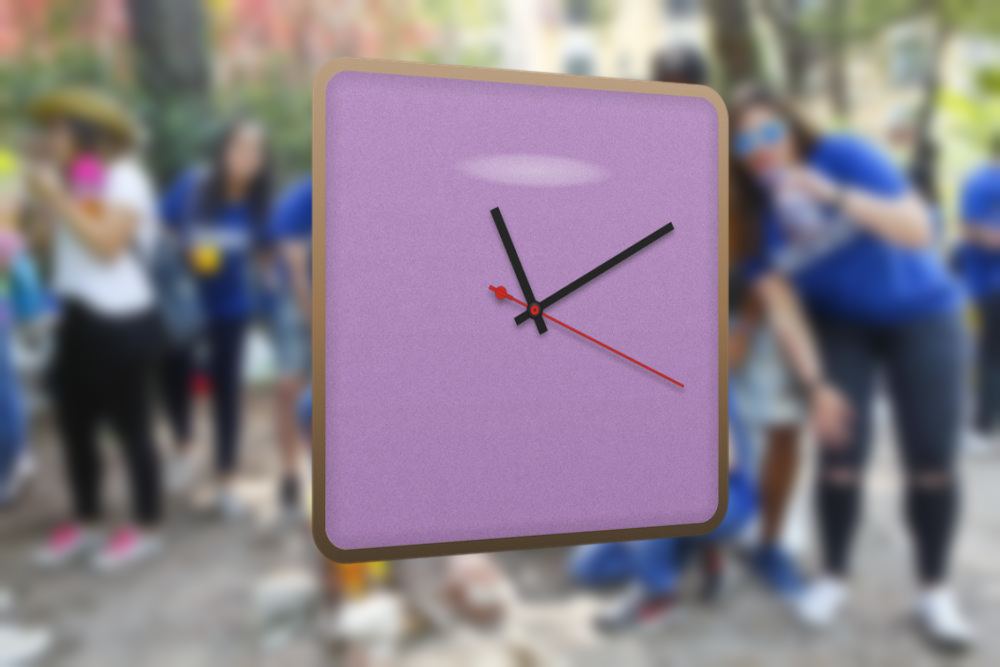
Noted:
11:10:19
